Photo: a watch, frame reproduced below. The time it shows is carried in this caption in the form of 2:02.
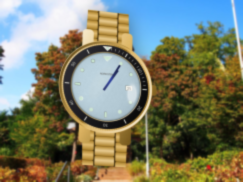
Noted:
1:05
